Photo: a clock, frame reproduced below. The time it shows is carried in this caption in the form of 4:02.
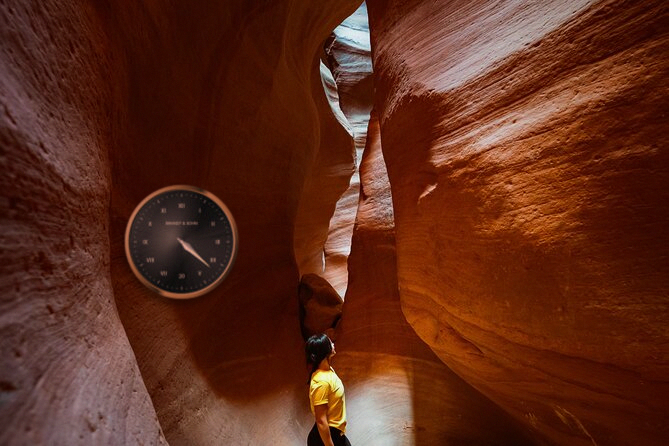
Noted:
4:22
